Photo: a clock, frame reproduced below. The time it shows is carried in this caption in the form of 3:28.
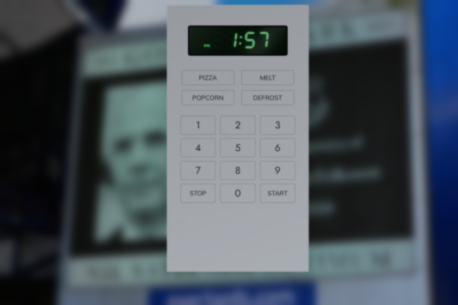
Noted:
1:57
